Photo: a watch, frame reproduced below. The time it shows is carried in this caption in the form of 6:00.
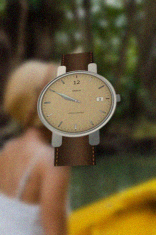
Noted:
9:50
